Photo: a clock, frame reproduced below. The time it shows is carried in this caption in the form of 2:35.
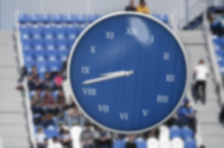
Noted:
8:42
